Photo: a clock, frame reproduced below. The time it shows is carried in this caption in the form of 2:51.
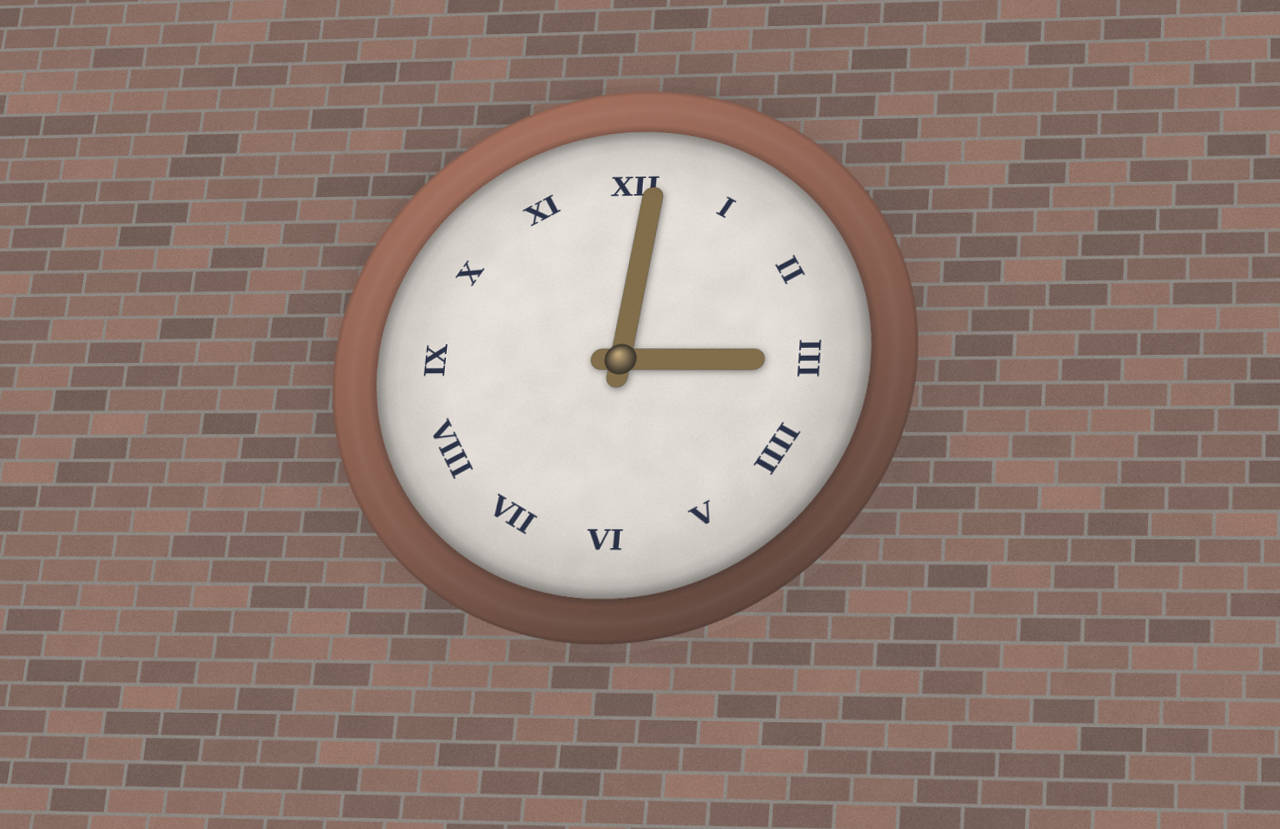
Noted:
3:01
